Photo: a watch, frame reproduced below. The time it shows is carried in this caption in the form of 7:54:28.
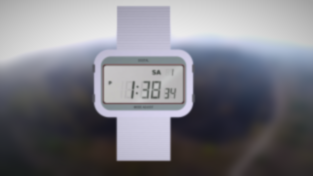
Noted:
1:38:34
